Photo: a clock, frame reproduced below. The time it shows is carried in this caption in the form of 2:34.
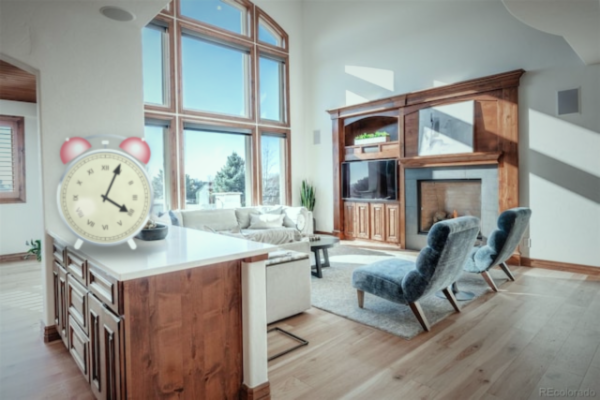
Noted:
4:04
